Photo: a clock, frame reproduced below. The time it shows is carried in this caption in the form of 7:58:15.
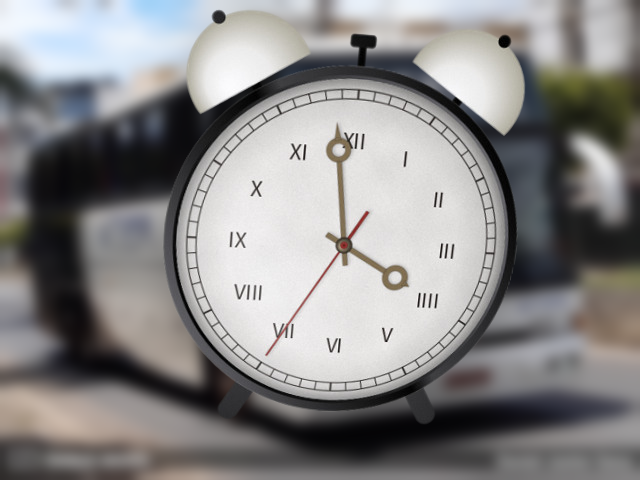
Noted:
3:58:35
